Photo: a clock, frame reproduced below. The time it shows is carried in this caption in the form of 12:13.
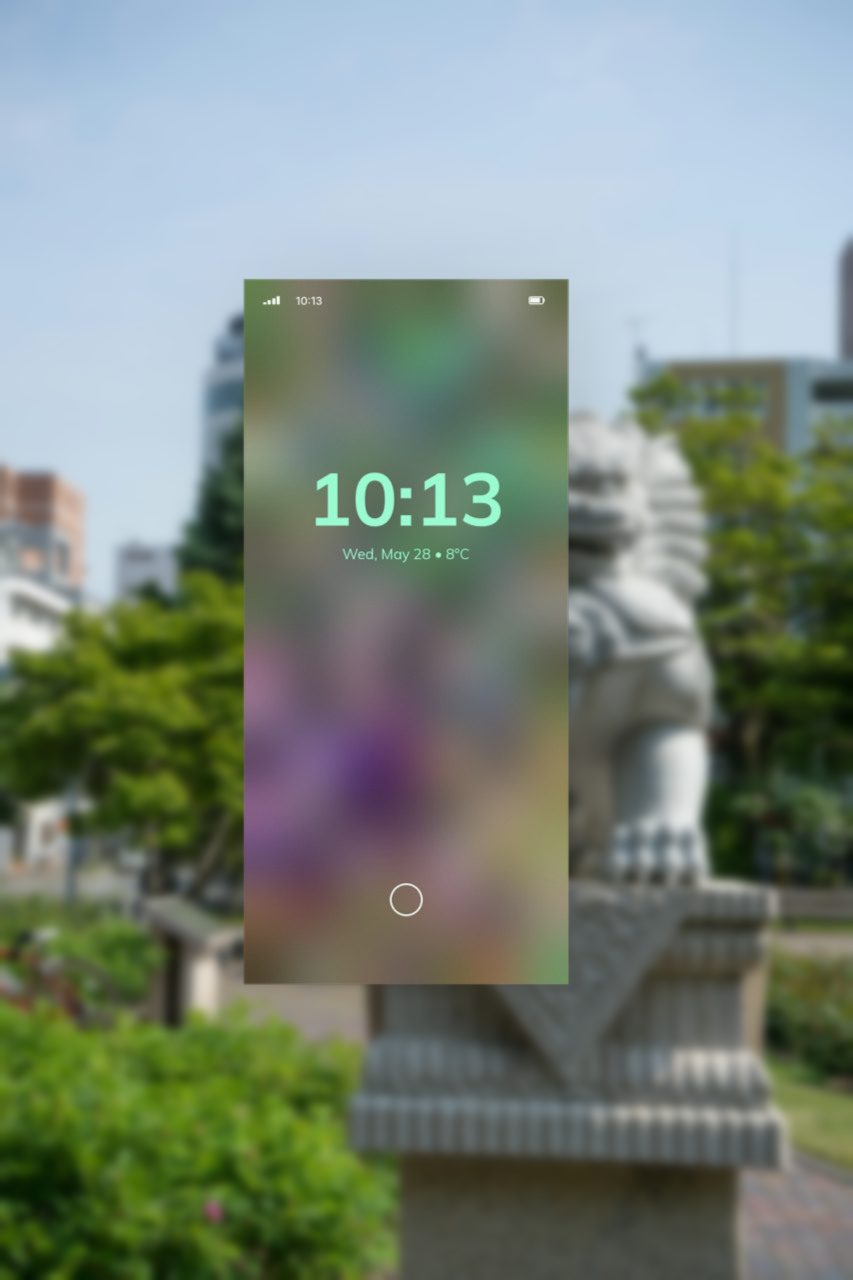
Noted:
10:13
